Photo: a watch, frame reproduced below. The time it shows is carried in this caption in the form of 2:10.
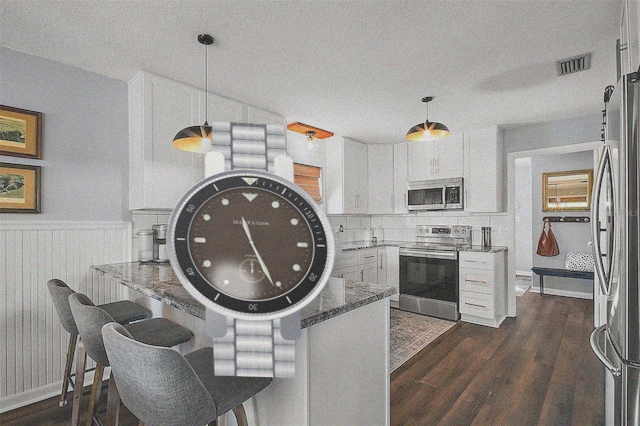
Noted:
11:26
